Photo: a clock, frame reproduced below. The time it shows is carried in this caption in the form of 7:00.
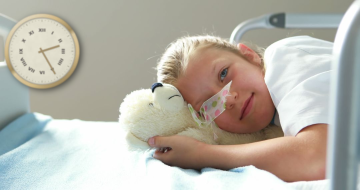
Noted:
2:25
